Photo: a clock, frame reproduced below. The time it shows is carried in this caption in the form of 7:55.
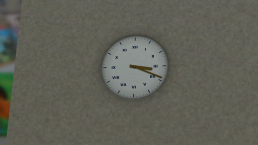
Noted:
3:19
